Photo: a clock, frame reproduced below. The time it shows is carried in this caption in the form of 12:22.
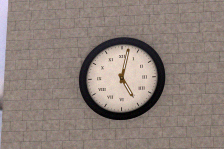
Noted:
5:02
